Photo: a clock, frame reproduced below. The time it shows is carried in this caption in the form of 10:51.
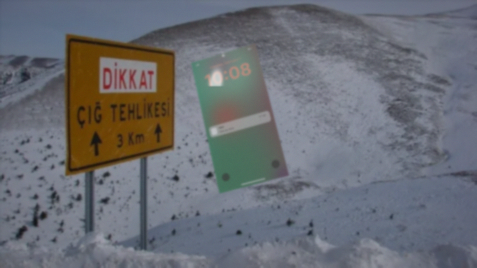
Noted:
10:08
